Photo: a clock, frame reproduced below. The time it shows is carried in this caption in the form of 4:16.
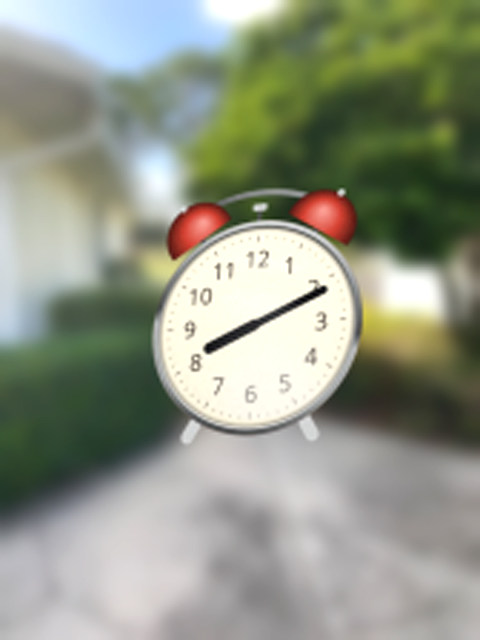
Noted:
8:11
